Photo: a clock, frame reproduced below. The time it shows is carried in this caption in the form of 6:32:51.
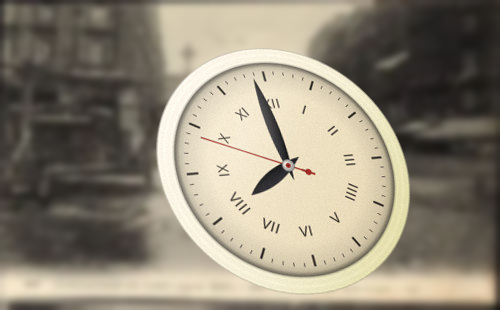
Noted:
7:58:49
